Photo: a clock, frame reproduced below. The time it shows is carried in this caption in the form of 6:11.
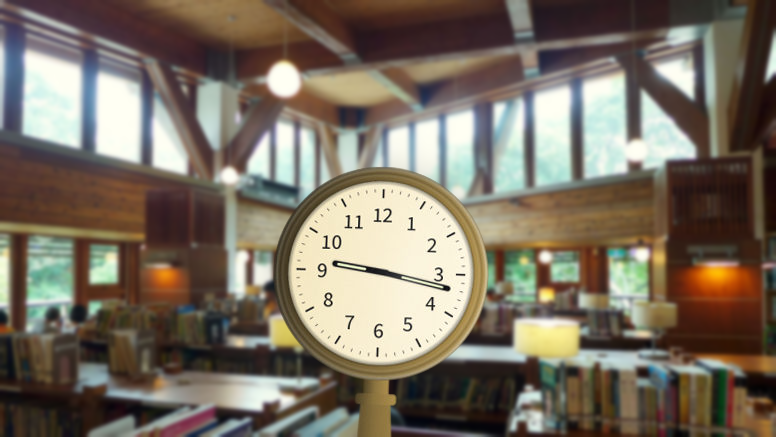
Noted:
9:17
